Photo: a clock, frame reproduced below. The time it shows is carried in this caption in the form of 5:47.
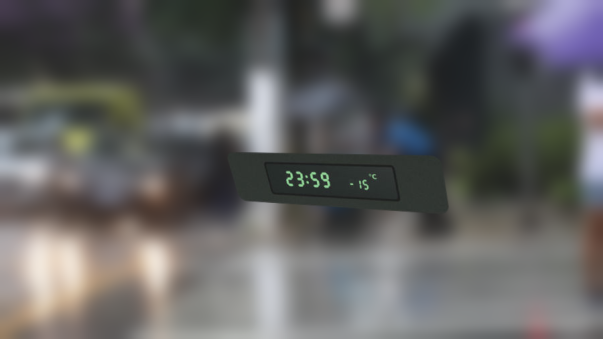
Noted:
23:59
